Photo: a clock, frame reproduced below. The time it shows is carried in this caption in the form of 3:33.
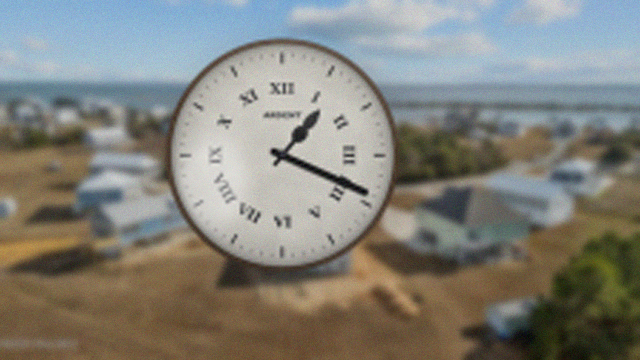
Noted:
1:19
